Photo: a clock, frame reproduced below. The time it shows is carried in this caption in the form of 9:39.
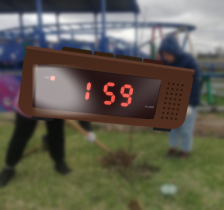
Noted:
1:59
